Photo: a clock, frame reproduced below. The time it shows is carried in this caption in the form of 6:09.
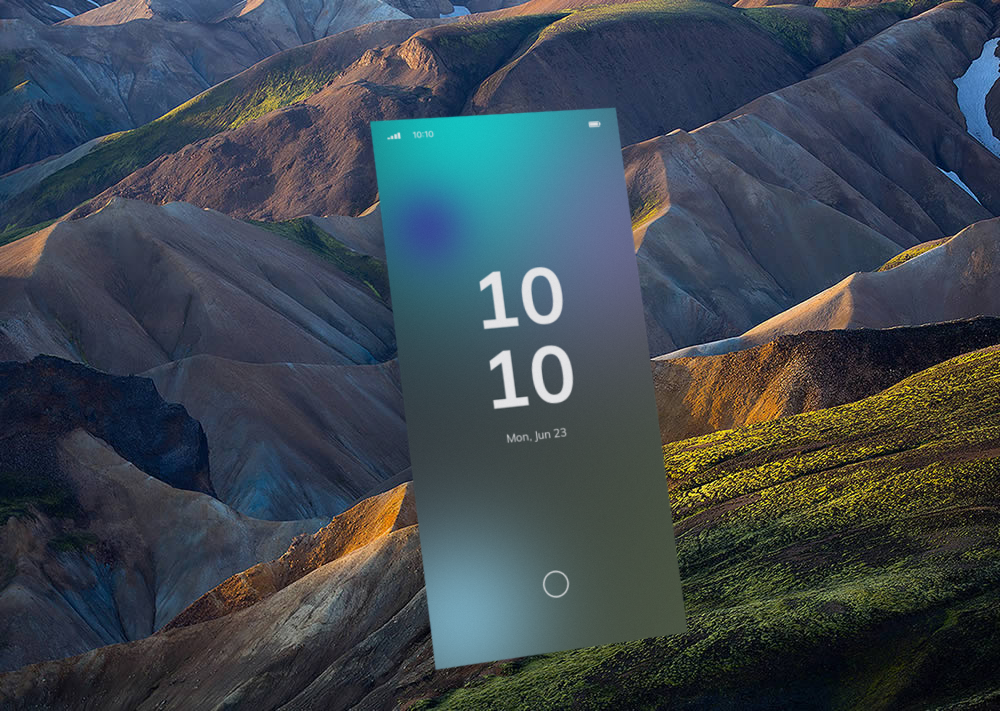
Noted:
10:10
